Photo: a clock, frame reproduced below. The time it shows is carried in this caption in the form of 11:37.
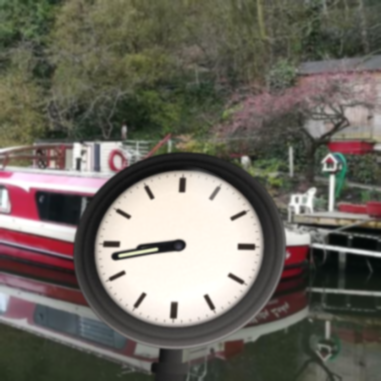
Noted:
8:43
